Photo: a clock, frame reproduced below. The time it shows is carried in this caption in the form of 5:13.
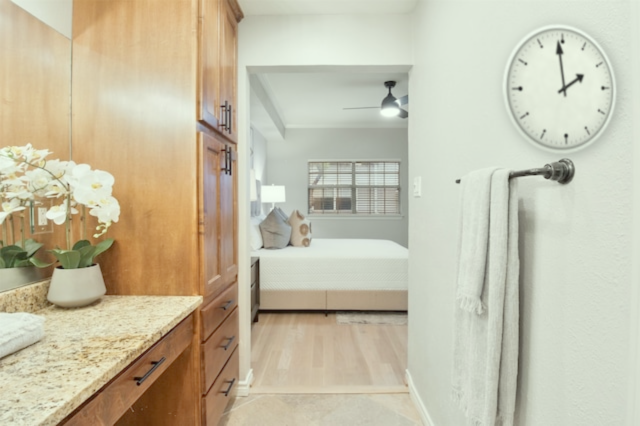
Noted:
1:59
